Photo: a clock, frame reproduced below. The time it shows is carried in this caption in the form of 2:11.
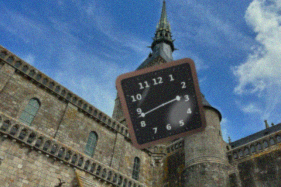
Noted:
2:43
